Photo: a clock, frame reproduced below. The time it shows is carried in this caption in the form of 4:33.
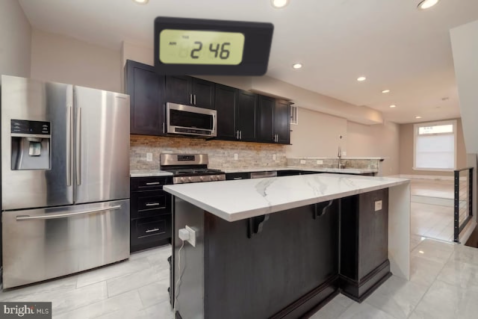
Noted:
2:46
